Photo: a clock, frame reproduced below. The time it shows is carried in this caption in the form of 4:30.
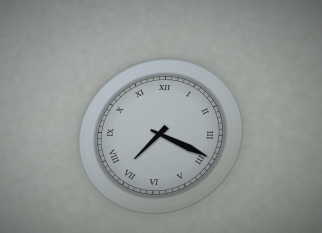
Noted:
7:19
